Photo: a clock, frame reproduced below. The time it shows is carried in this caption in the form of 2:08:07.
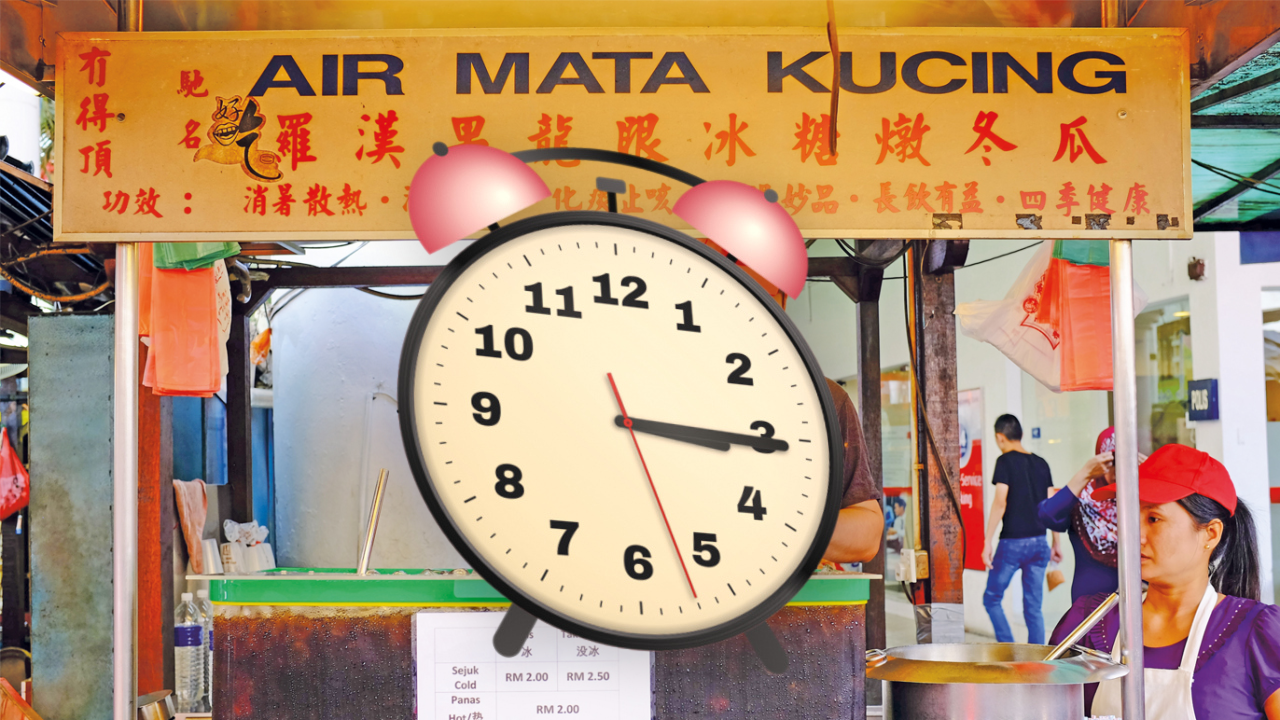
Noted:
3:15:27
